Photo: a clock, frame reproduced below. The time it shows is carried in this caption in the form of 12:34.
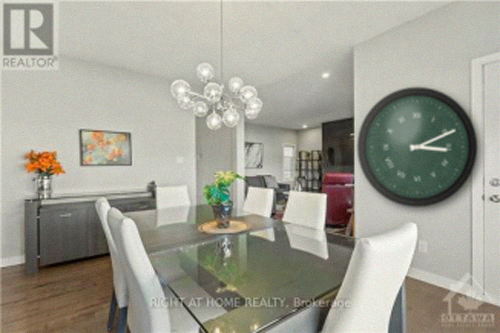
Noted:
3:11
